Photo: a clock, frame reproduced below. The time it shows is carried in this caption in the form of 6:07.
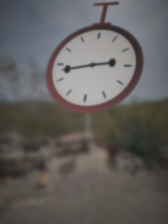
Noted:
2:43
